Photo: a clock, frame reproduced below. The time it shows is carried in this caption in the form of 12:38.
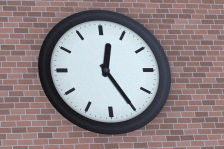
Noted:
12:25
